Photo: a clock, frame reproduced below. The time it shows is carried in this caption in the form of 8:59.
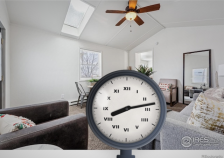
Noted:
8:13
